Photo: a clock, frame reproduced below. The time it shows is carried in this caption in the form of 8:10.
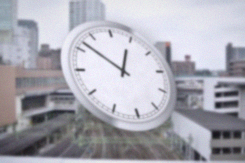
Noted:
12:52
